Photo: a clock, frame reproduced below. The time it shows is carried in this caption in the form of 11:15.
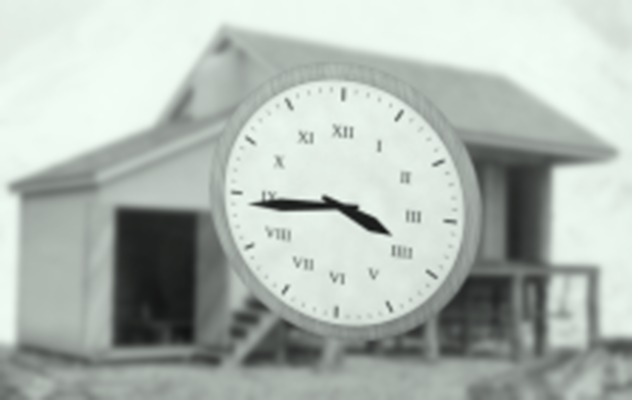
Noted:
3:44
